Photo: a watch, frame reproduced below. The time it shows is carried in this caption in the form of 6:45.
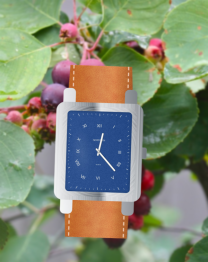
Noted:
12:23
